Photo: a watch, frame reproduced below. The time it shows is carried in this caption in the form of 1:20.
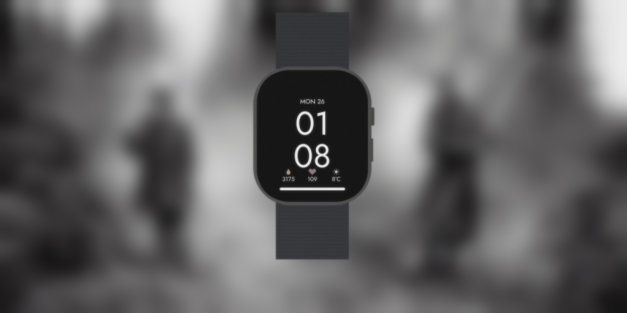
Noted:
1:08
